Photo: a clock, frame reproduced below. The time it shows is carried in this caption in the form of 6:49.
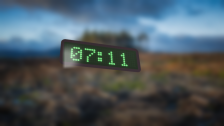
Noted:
7:11
